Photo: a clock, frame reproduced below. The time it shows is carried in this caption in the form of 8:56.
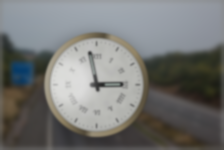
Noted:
2:58
